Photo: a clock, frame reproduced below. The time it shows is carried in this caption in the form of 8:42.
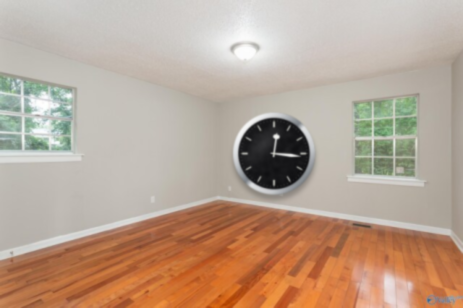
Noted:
12:16
